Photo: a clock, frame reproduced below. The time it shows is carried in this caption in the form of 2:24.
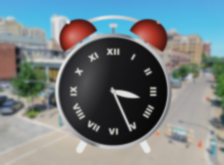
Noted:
3:26
